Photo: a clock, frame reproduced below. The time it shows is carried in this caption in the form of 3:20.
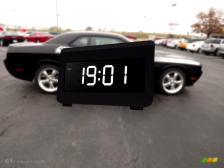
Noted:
19:01
